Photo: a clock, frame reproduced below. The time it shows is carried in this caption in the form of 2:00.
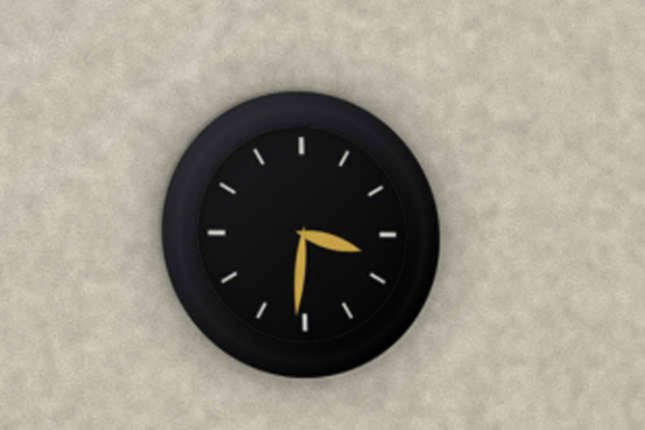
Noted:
3:31
